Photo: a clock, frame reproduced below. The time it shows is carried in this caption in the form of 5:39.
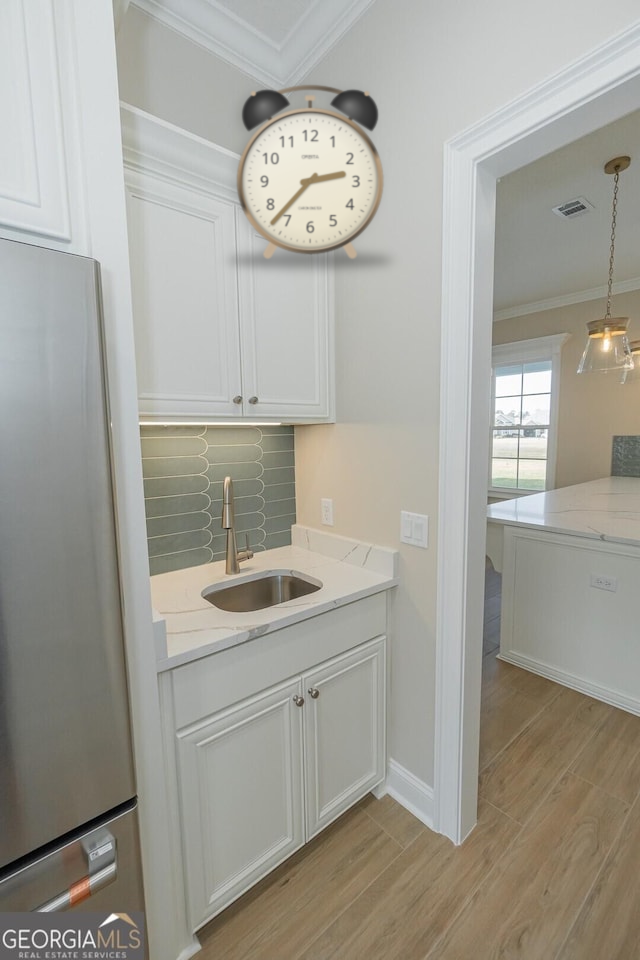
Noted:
2:37
